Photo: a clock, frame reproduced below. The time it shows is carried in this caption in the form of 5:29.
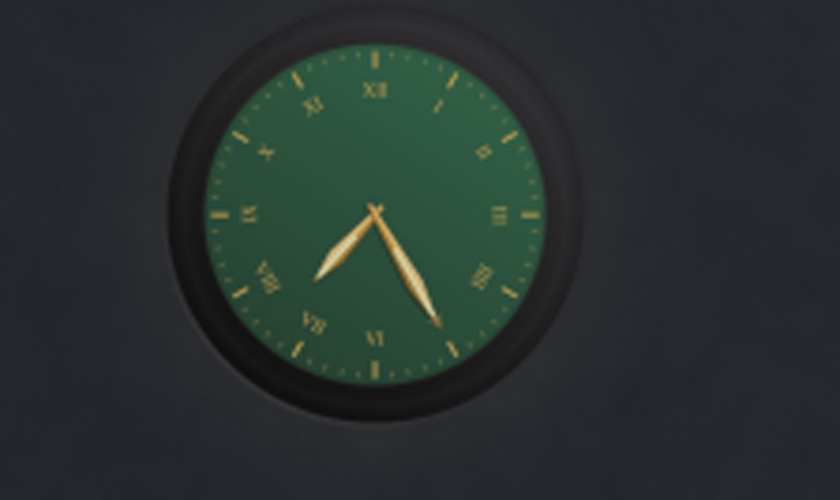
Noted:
7:25
